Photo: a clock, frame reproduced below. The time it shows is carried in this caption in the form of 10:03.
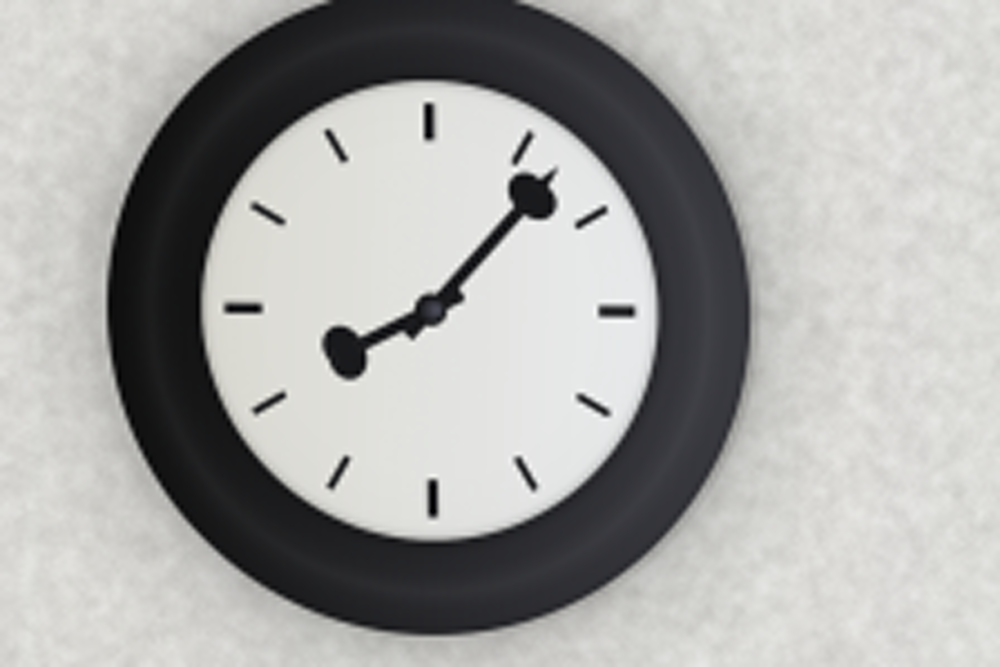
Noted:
8:07
